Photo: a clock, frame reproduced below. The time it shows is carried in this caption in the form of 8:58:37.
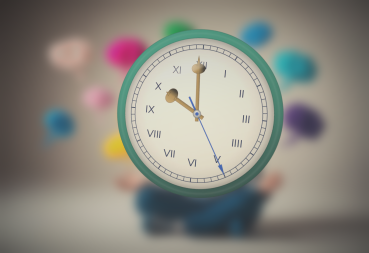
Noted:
9:59:25
